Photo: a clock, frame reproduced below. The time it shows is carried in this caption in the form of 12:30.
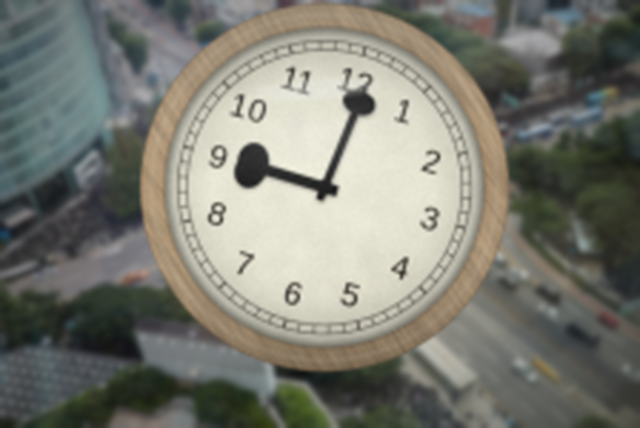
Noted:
9:01
